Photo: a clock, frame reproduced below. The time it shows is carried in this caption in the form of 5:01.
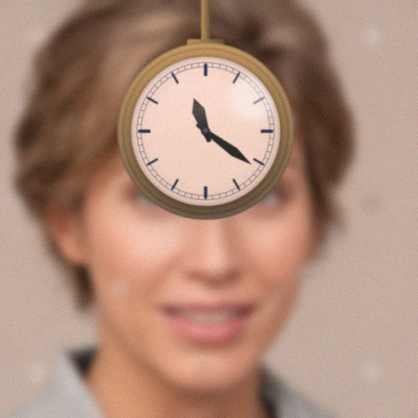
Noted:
11:21
